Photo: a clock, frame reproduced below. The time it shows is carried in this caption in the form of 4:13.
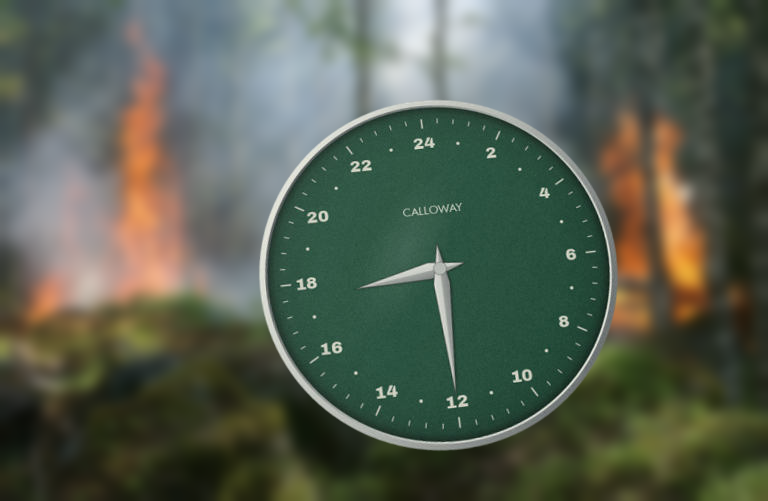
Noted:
17:30
